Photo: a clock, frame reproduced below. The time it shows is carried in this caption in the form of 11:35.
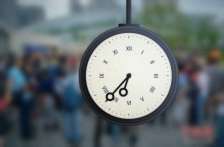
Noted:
6:37
